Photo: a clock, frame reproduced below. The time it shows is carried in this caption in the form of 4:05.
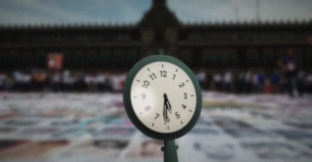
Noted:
5:31
